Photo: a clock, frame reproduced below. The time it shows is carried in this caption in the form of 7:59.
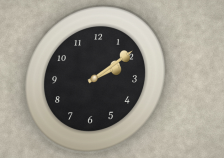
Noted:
2:09
